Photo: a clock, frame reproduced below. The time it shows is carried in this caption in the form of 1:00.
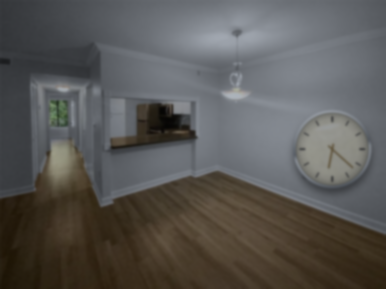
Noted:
6:22
